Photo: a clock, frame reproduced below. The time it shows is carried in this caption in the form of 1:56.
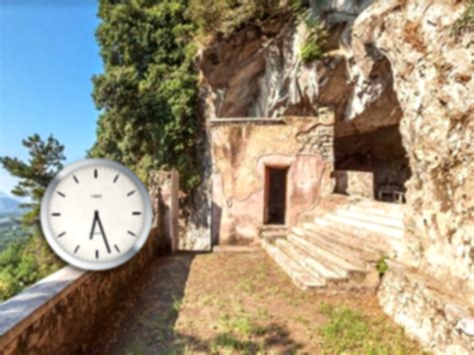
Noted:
6:27
